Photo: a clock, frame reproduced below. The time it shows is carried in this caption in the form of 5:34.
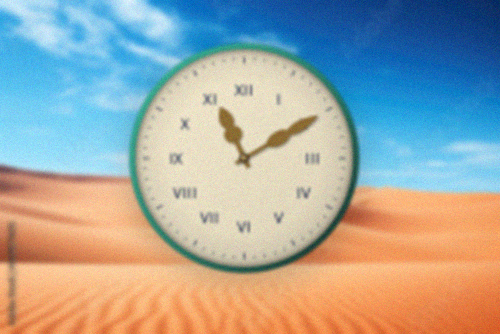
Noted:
11:10
